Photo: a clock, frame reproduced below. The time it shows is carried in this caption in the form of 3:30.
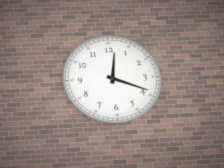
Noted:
12:19
